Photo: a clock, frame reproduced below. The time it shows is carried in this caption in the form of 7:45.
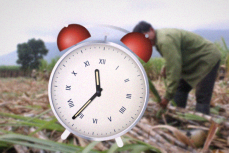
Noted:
11:36
